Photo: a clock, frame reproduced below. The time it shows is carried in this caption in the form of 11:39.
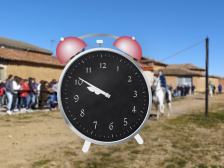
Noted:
9:51
